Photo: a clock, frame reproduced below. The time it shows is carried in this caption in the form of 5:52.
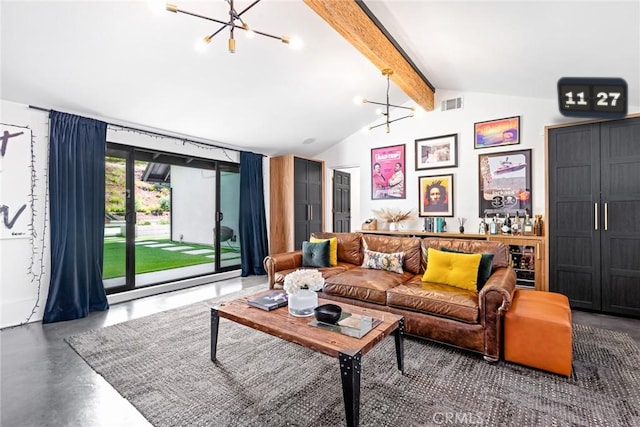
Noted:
11:27
